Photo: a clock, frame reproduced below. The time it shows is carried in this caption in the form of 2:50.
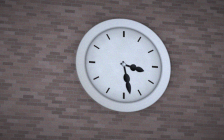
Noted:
3:28
